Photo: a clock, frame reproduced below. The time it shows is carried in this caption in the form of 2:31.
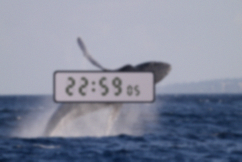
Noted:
22:59
